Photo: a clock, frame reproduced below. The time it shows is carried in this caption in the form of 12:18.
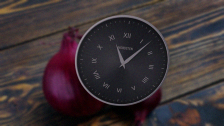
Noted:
11:07
